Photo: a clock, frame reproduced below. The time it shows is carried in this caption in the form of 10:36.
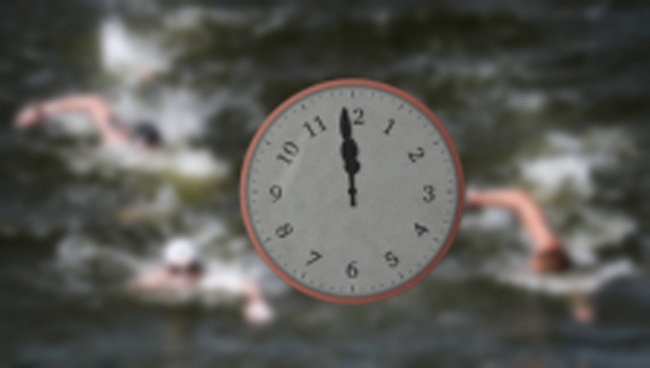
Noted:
11:59
